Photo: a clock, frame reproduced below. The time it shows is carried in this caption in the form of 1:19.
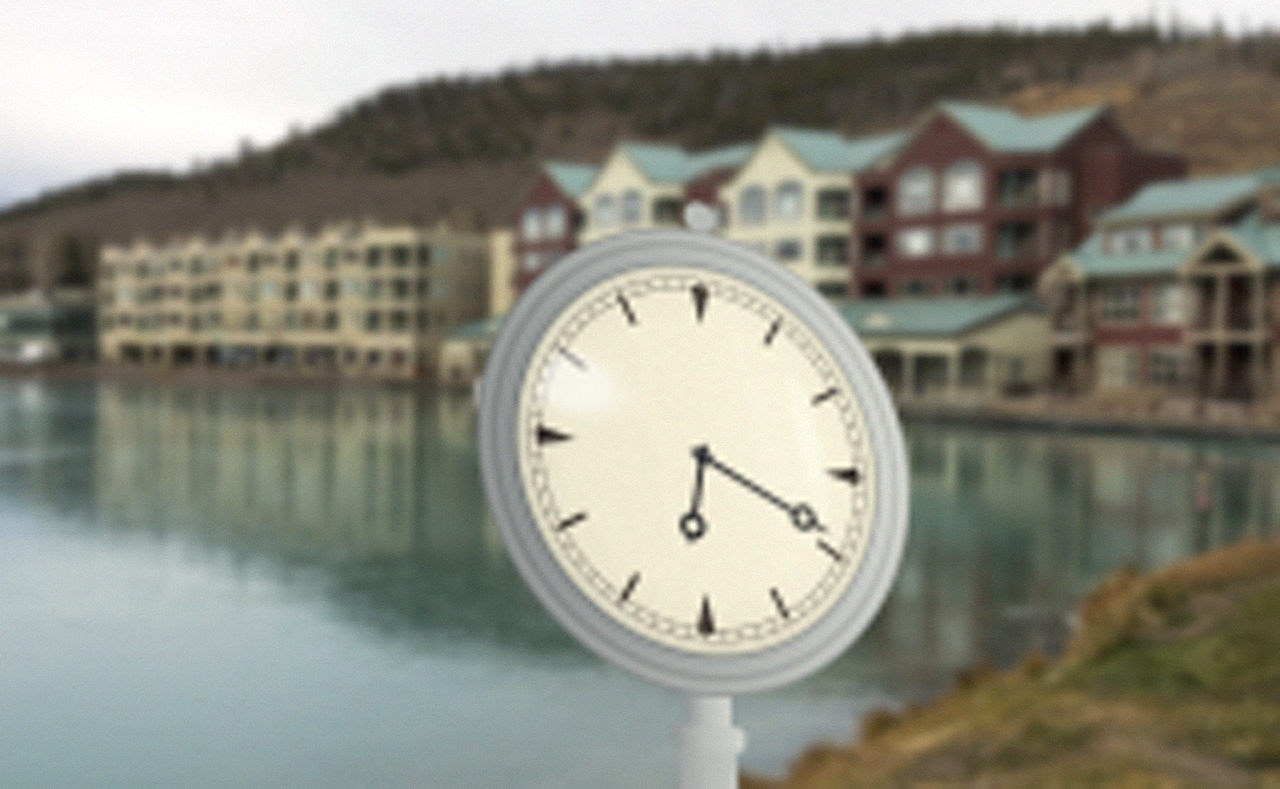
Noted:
6:19
